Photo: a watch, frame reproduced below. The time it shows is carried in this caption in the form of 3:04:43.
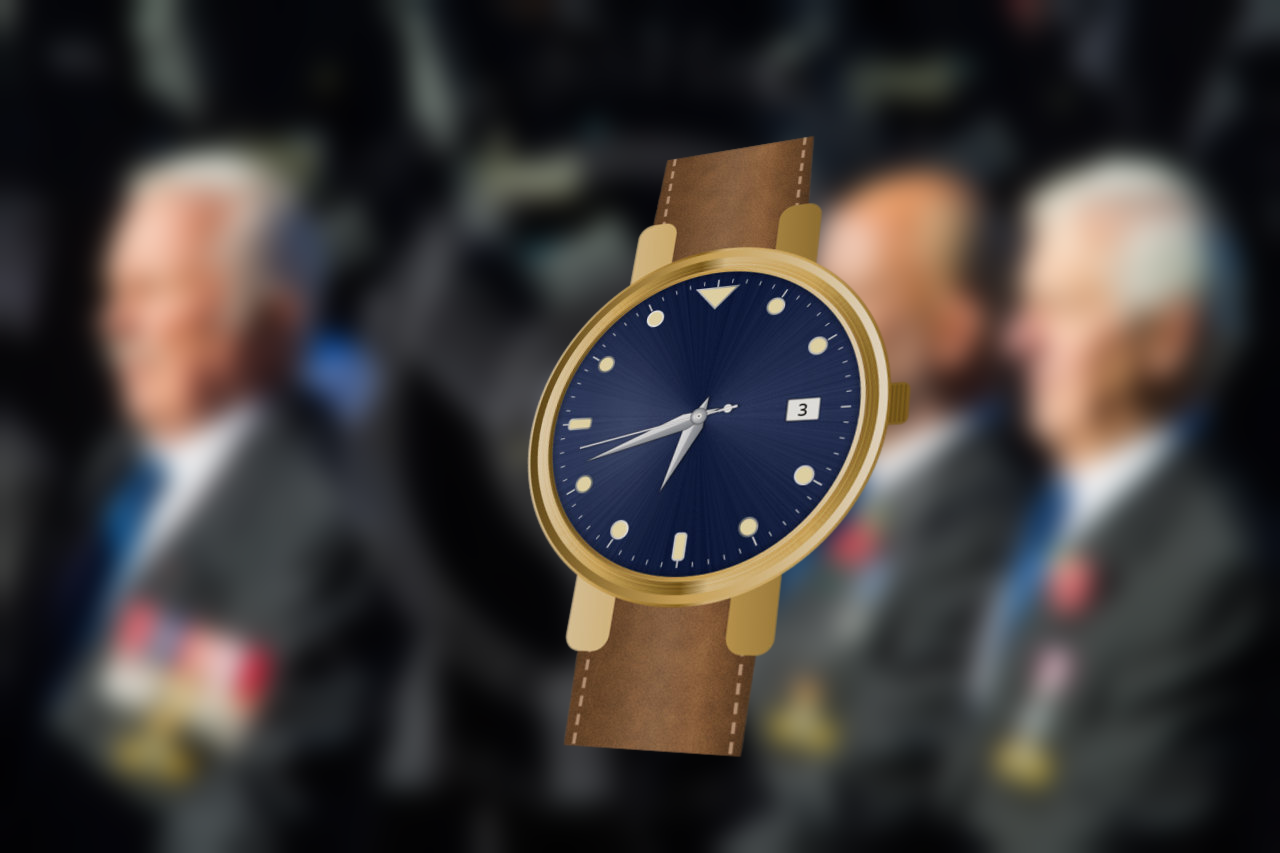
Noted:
6:41:43
